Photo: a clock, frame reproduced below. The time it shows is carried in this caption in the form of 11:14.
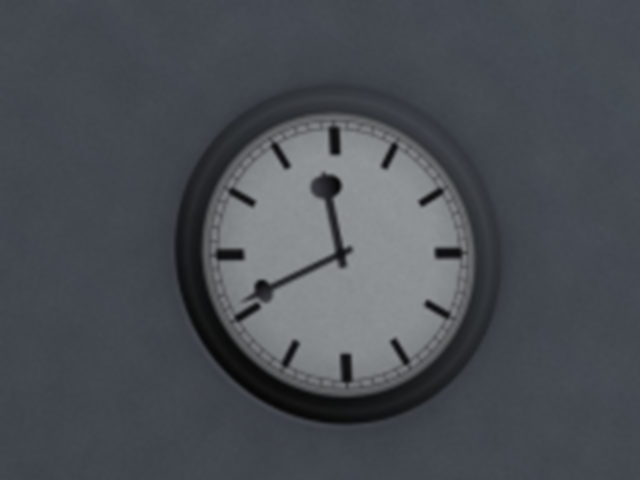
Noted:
11:41
